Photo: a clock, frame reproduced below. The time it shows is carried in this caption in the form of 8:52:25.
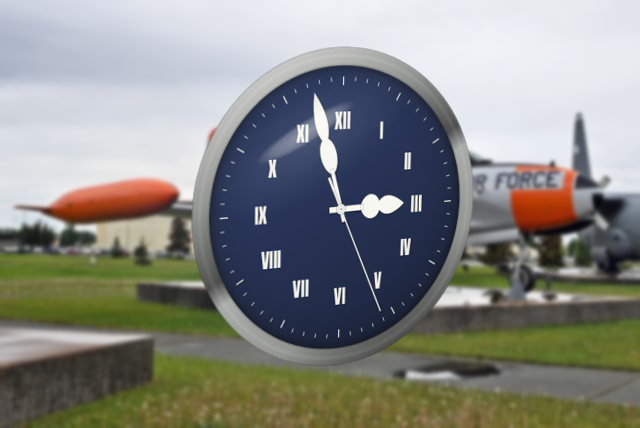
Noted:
2:57:26
